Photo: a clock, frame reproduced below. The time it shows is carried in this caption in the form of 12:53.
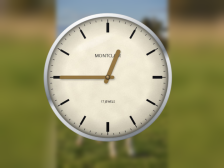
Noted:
12:45
